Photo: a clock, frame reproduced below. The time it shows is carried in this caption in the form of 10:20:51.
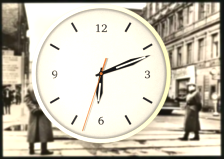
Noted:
6:11:33
